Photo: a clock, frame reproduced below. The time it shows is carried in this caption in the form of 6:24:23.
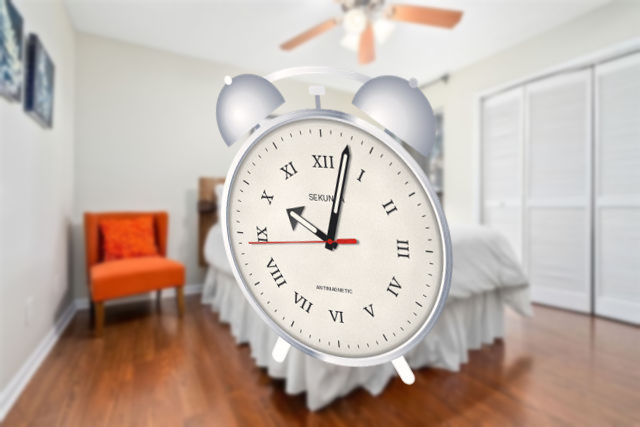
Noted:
10:02:44
